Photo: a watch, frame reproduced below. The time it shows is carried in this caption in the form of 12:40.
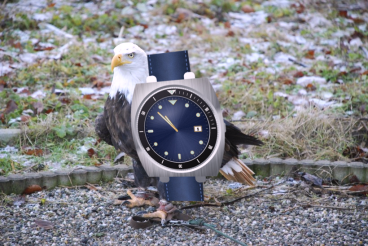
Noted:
10:53
